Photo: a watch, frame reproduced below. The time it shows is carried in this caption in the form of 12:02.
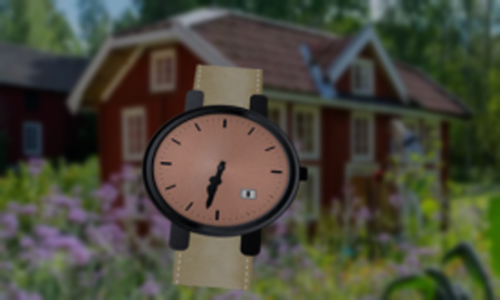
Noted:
6:32
